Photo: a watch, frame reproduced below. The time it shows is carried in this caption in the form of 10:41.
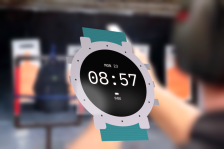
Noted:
8:57
